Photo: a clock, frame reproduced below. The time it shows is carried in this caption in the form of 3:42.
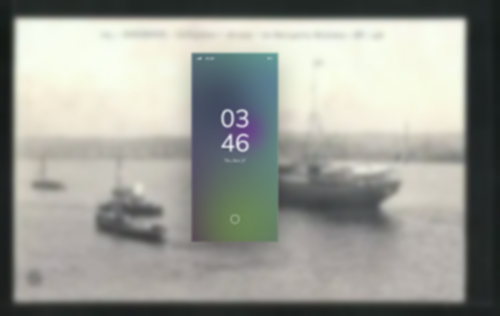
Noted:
3:46
